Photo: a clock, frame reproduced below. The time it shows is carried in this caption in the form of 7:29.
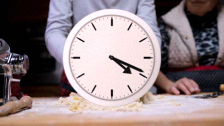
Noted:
4:19
